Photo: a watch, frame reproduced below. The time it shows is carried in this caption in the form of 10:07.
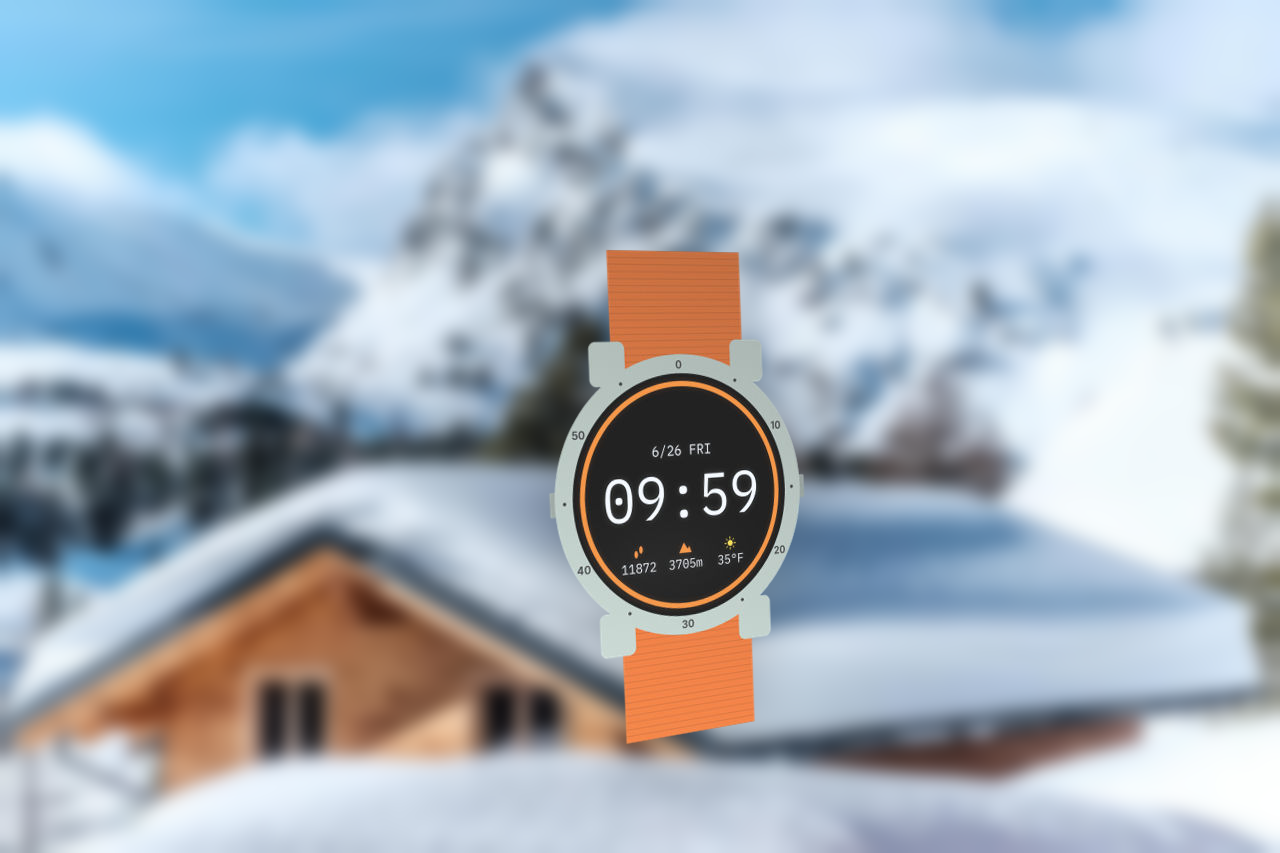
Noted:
9:59
